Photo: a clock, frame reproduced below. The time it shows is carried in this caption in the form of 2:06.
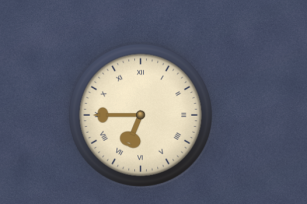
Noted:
6:45
